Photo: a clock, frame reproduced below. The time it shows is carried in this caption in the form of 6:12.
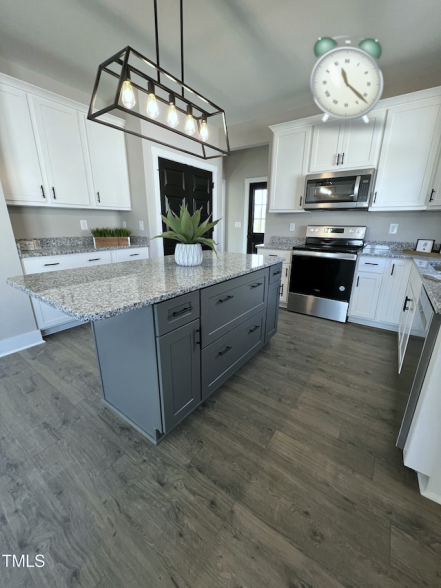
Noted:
11:22
